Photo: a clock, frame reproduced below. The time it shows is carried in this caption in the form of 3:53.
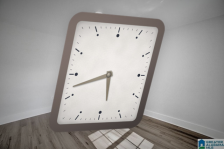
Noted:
5:42
